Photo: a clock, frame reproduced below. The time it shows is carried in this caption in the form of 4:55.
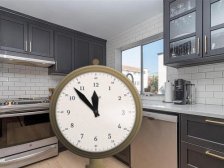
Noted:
11:53
